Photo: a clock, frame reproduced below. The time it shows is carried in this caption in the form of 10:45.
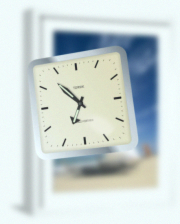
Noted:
6:53
